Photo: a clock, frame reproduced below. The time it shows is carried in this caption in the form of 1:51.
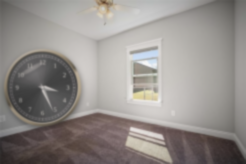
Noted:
3:26
